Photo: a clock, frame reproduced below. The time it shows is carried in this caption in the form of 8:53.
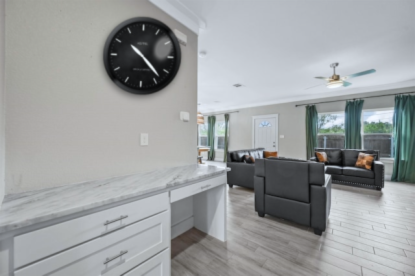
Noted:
10:23
